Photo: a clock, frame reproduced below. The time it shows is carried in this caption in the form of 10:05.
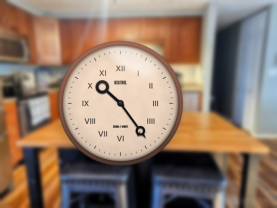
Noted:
10:24
